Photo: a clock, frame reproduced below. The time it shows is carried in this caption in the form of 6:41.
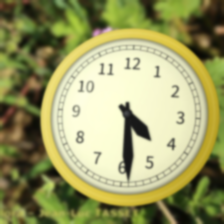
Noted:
4:29
